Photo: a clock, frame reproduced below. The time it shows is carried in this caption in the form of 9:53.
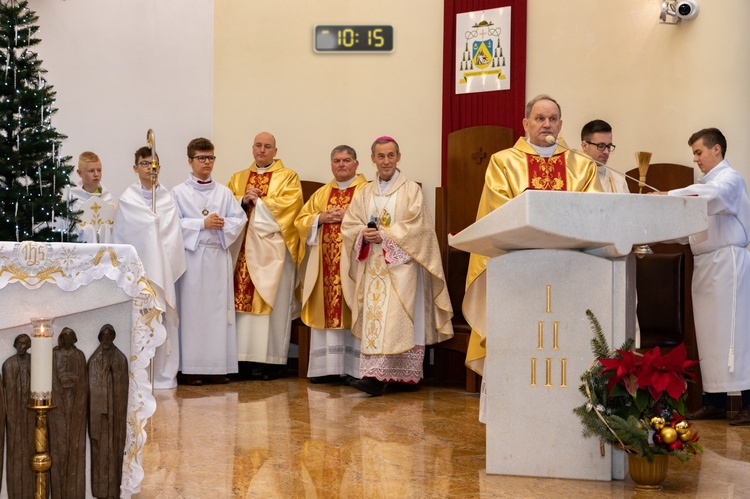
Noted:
10:15
